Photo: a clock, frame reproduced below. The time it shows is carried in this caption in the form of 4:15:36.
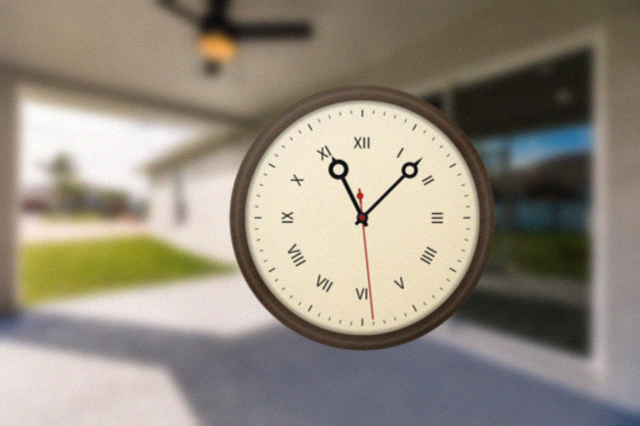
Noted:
11:07:29
